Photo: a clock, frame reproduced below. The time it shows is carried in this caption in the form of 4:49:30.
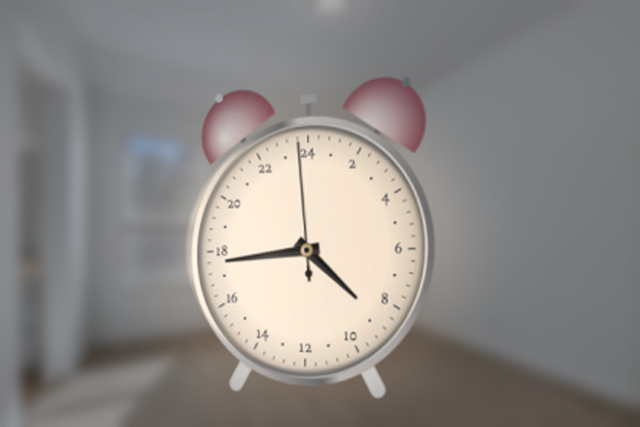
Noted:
8:43:59
